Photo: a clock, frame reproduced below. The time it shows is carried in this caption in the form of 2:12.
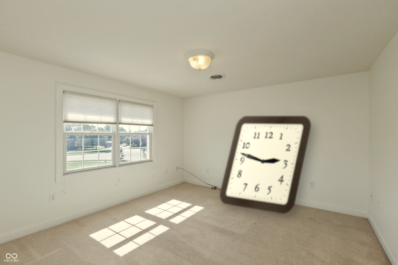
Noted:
2:47
